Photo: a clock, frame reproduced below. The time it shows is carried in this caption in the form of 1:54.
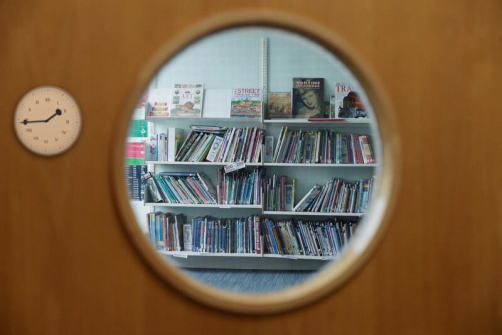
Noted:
1:44
